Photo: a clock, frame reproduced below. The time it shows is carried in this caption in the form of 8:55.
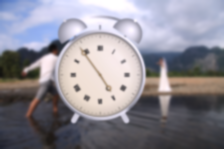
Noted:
4:54
